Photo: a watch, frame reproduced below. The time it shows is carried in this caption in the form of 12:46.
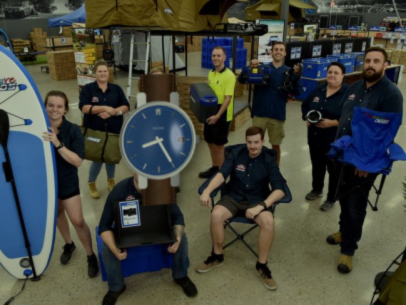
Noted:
8:25
